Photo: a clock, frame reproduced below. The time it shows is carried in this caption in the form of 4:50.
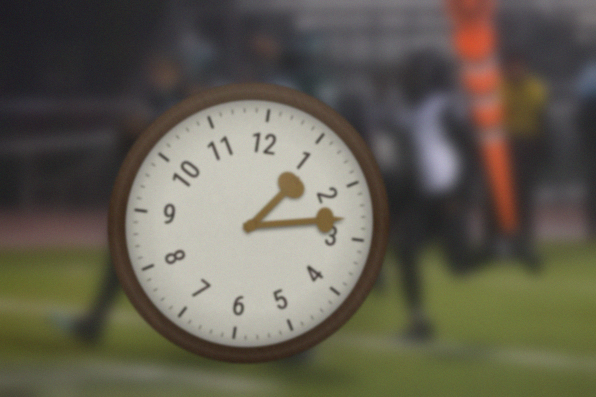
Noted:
1:13
